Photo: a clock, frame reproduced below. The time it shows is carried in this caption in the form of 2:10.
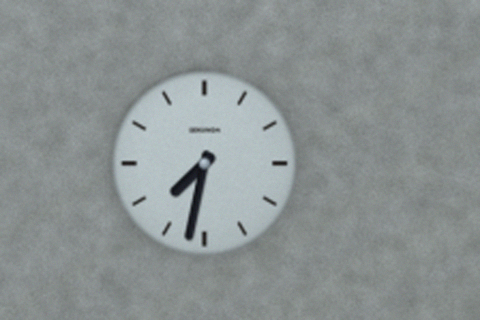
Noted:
7:32
